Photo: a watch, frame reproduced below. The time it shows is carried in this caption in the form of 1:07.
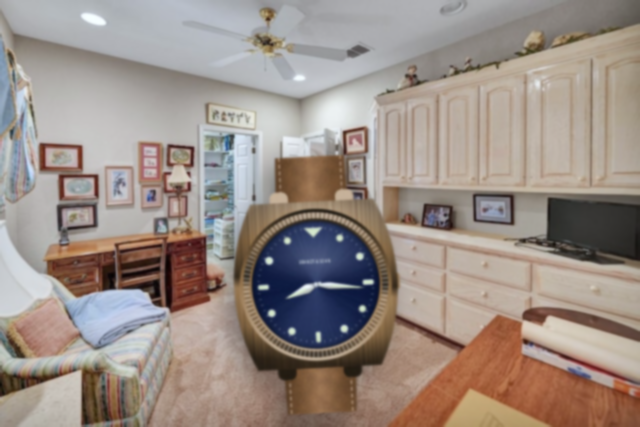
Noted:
8:16
